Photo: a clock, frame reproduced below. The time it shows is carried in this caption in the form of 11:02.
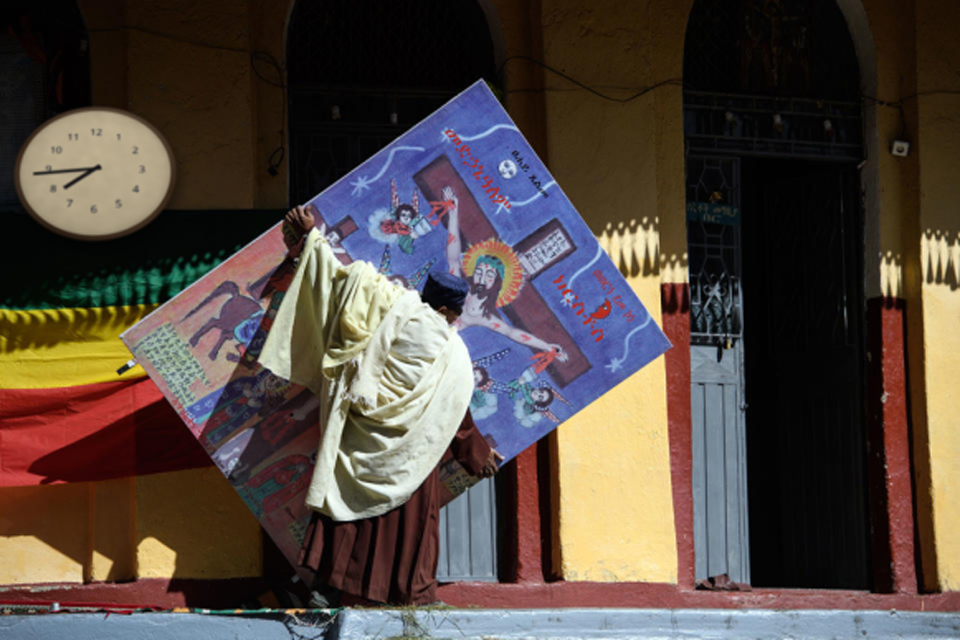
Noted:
7:44
